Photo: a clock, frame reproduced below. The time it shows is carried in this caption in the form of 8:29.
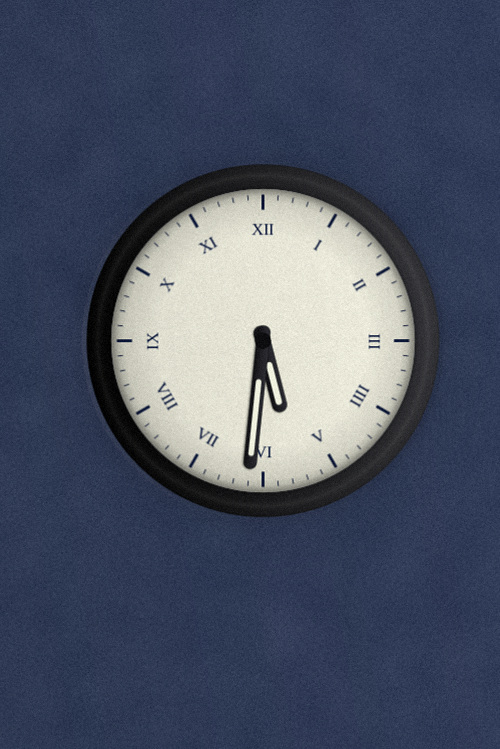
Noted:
5:31
